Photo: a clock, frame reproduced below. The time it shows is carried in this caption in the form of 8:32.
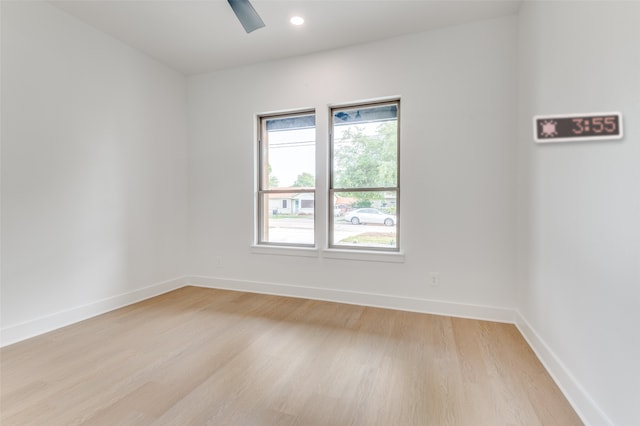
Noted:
3:55
